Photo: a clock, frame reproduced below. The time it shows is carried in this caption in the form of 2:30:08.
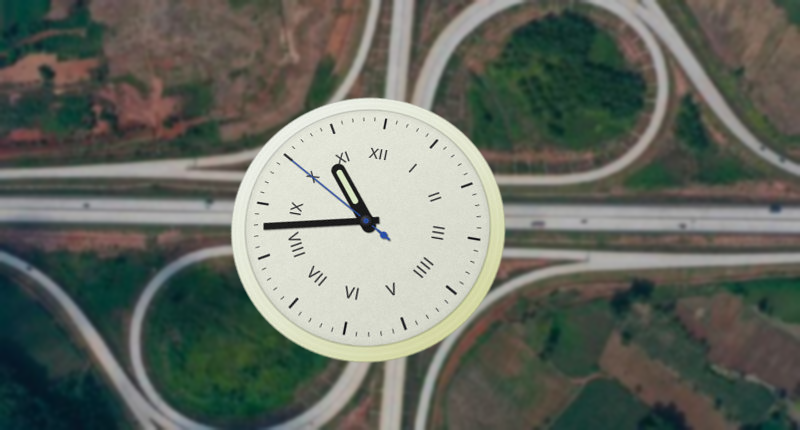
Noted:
10:42:50
